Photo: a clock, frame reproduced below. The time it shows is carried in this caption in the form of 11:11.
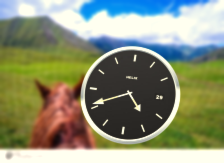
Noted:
4:41
